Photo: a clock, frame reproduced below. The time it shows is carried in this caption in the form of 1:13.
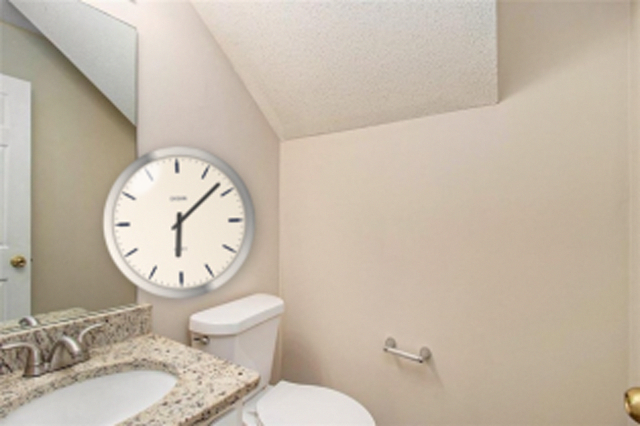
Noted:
6:08
